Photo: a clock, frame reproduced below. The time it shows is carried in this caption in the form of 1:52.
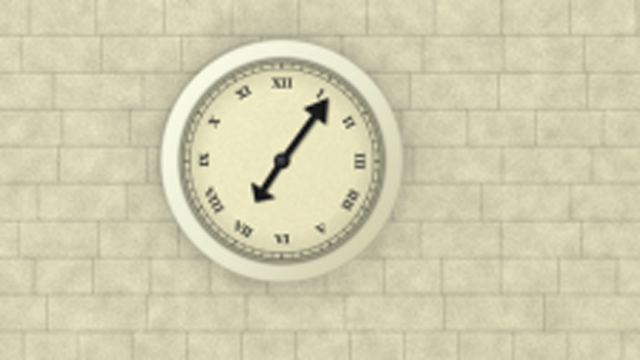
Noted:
7:06
